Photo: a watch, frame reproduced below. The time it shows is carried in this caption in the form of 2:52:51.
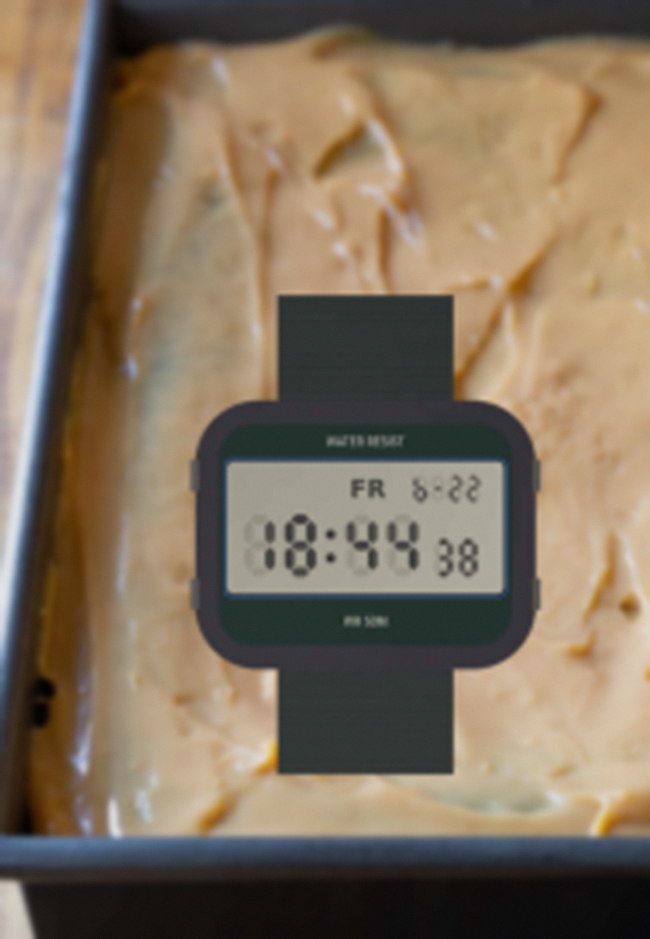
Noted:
18:44:38
